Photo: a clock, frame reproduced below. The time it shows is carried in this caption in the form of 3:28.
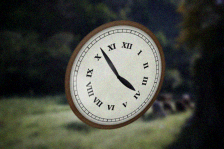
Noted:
3:52
